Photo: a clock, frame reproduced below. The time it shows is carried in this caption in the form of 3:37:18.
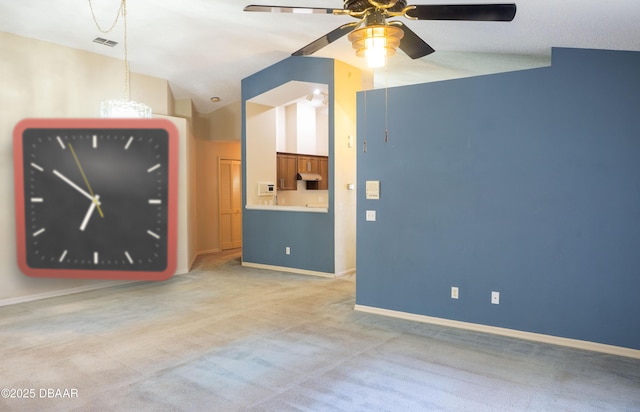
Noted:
6:50:56
